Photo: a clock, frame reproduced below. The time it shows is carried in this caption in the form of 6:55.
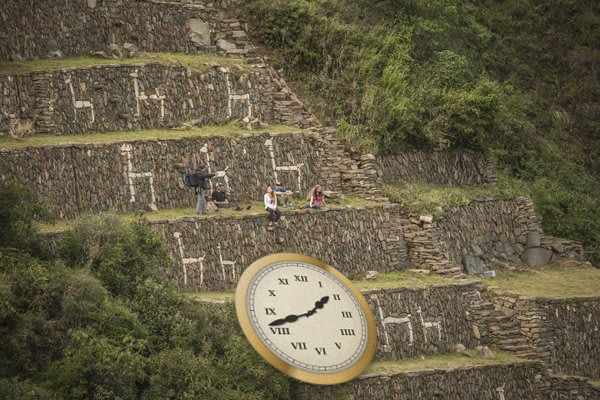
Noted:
1:42
